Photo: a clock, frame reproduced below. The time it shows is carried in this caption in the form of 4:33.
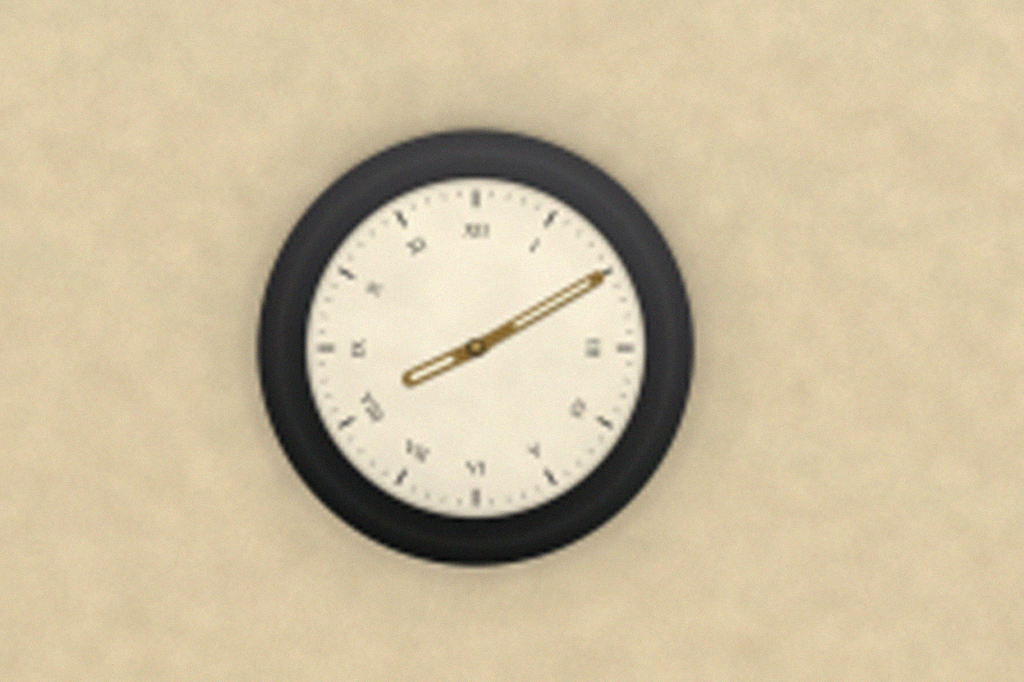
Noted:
8:10
